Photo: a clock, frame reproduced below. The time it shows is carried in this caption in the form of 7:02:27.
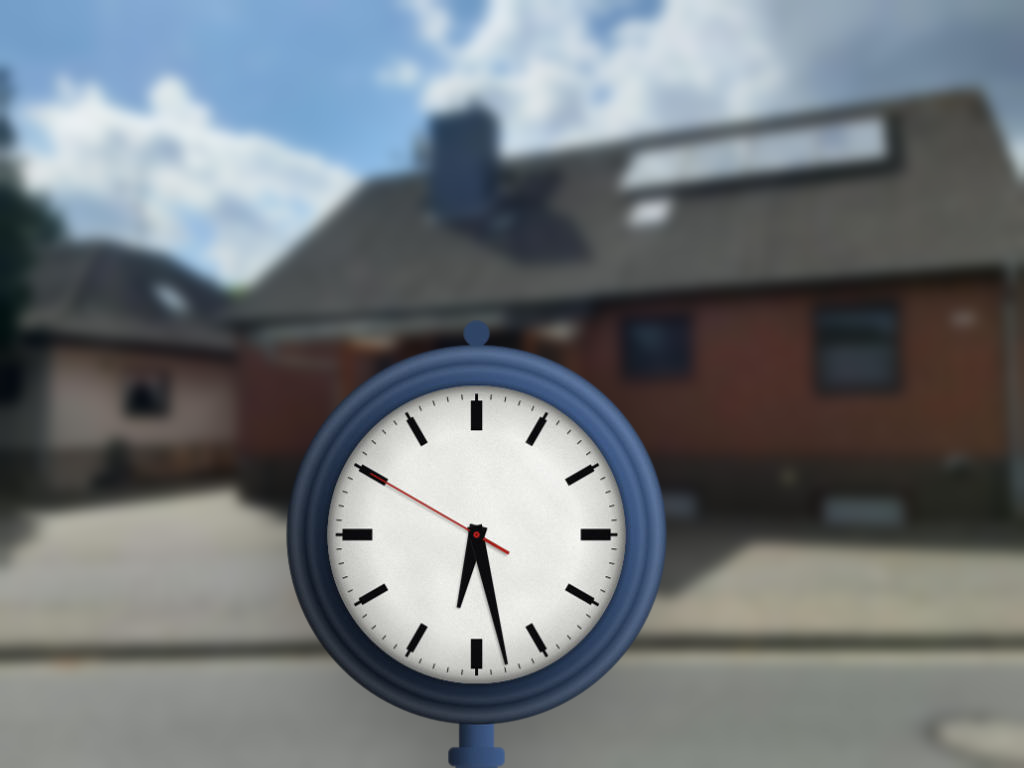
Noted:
6:27:50
